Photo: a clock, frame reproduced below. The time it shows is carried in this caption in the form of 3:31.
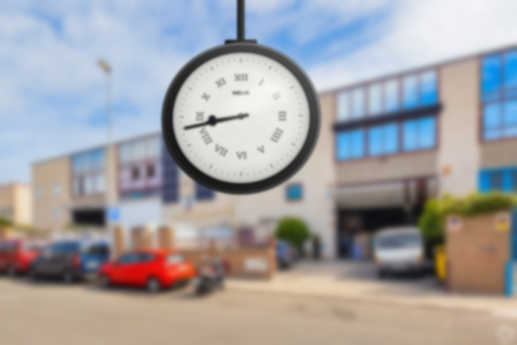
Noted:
8:43
